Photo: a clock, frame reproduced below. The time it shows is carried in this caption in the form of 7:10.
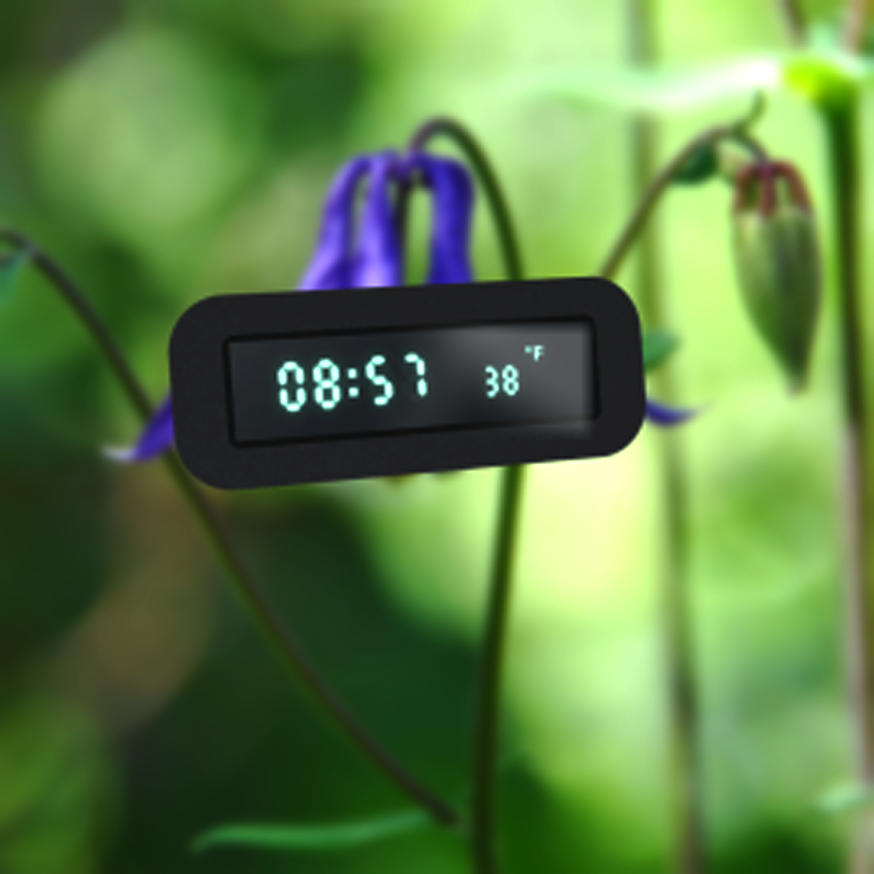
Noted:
8:57
